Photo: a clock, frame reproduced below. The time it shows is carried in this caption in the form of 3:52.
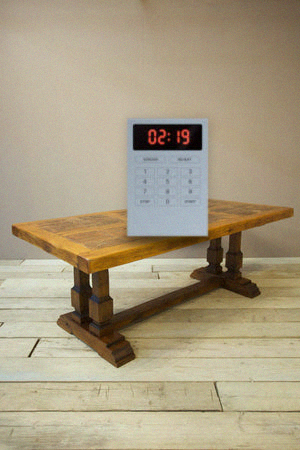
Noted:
2:19
